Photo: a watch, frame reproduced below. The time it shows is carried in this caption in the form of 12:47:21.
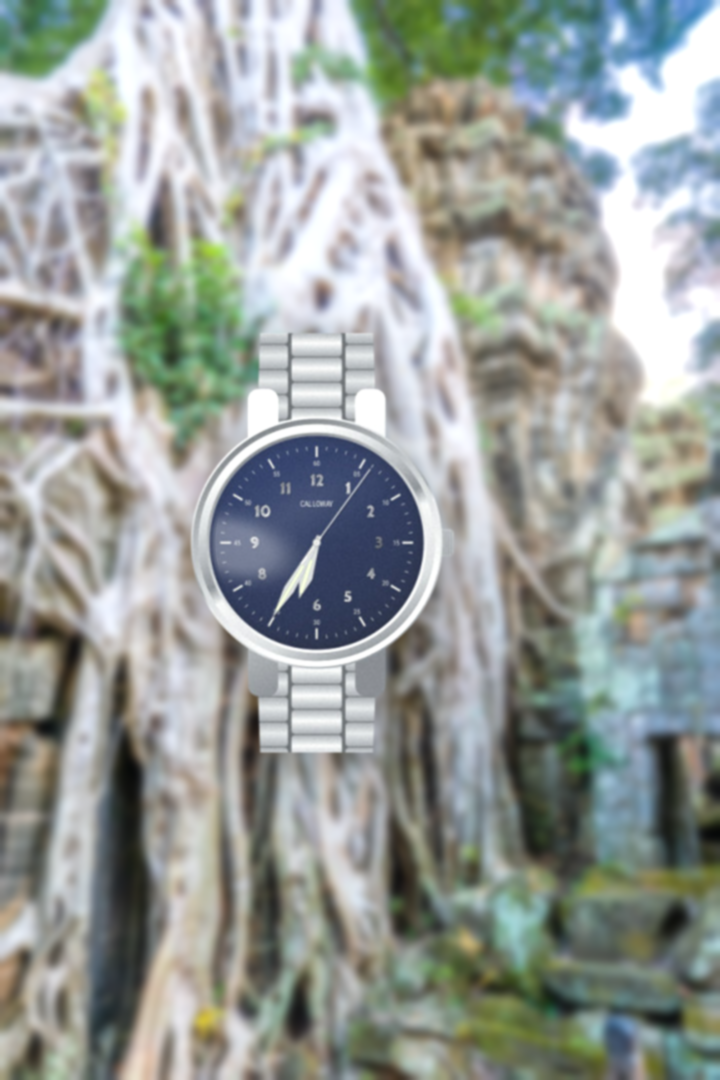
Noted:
6:35:06
